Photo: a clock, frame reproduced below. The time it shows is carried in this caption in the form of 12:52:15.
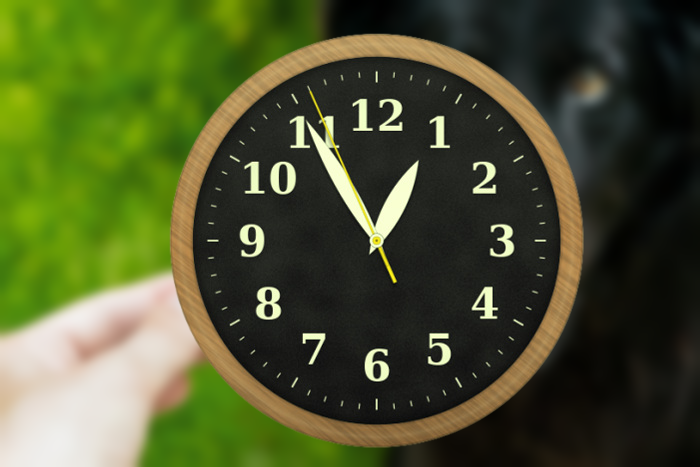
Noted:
12:54:56
